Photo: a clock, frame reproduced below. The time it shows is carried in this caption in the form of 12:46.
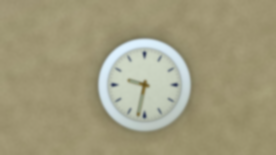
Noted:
9:32
